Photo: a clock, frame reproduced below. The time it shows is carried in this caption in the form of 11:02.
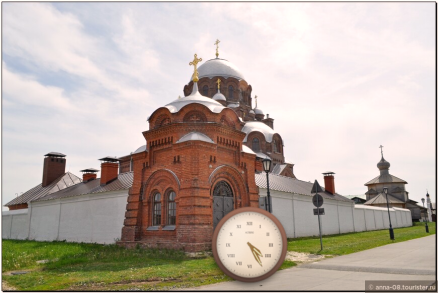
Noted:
4:25
